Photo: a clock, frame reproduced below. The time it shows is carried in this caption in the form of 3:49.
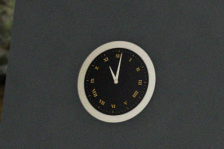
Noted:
11:01
